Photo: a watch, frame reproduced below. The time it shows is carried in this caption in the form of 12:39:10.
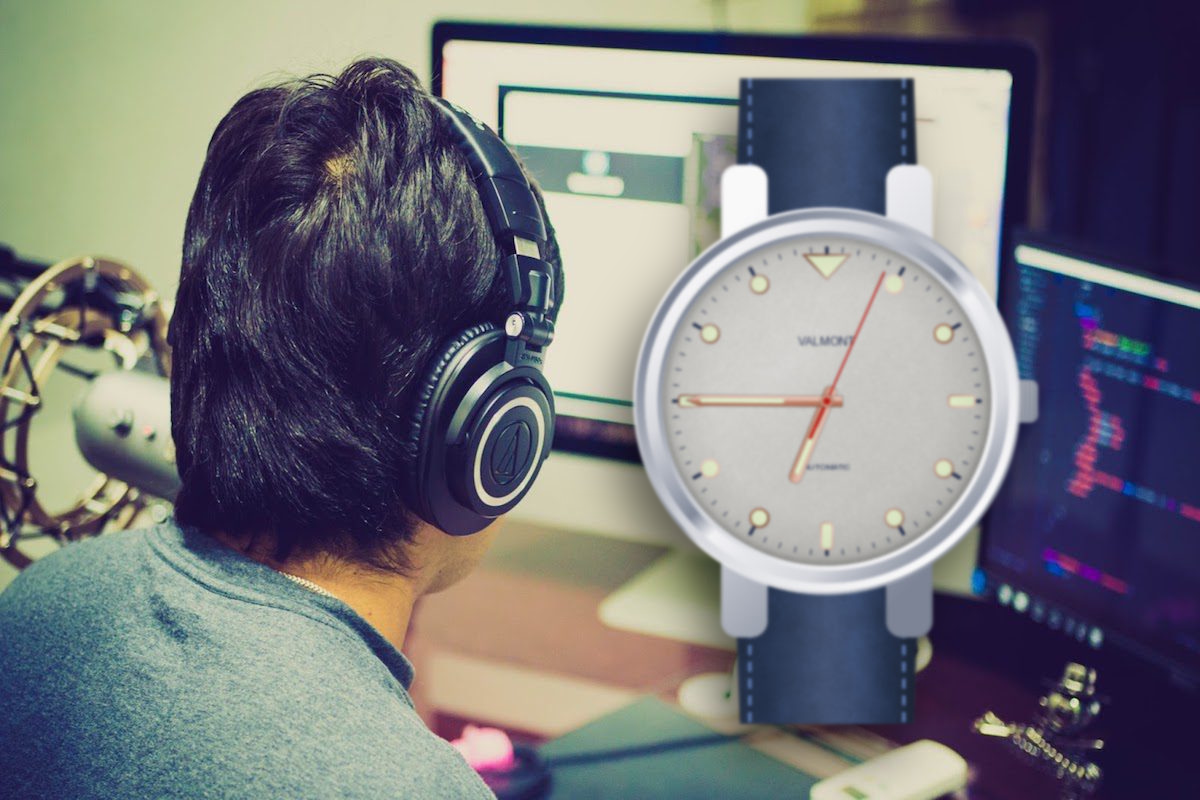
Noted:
6:45:04
